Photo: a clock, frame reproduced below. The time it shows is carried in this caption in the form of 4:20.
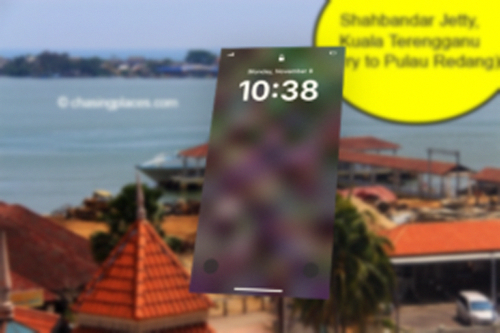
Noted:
10:38
